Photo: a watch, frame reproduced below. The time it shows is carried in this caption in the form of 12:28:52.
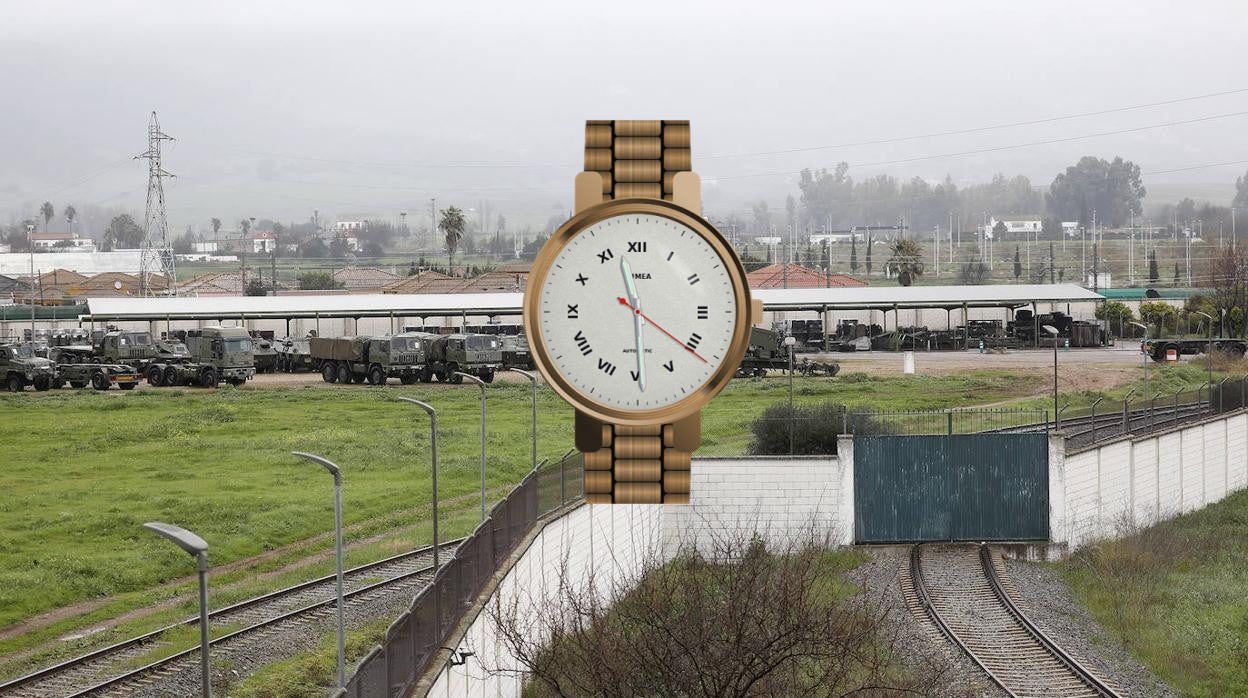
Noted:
11:29:21
